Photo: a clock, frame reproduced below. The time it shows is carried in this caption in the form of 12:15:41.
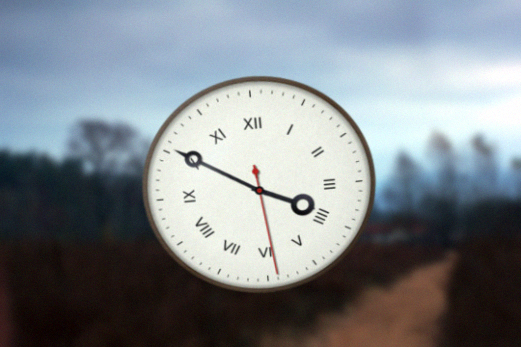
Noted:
3:50:29
